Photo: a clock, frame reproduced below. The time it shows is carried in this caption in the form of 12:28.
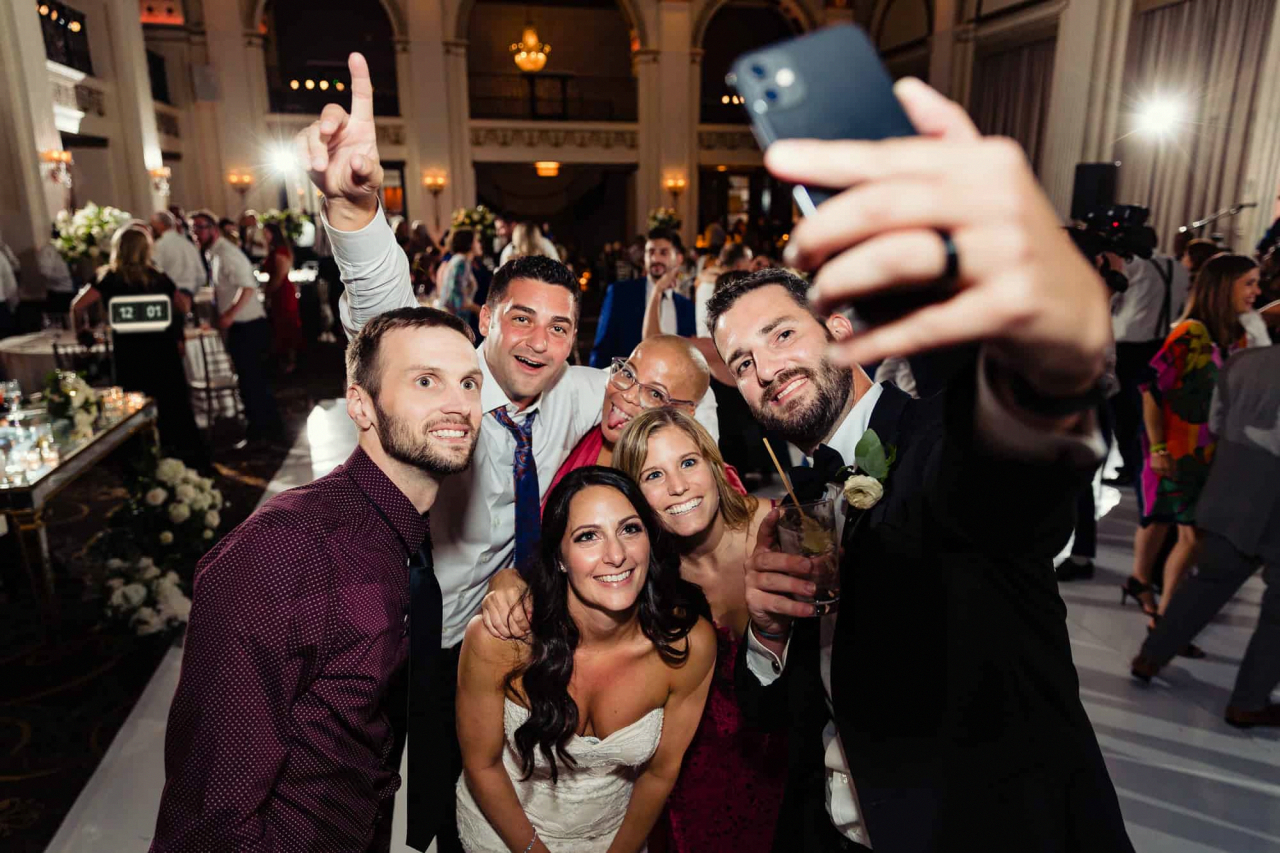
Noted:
12:01
